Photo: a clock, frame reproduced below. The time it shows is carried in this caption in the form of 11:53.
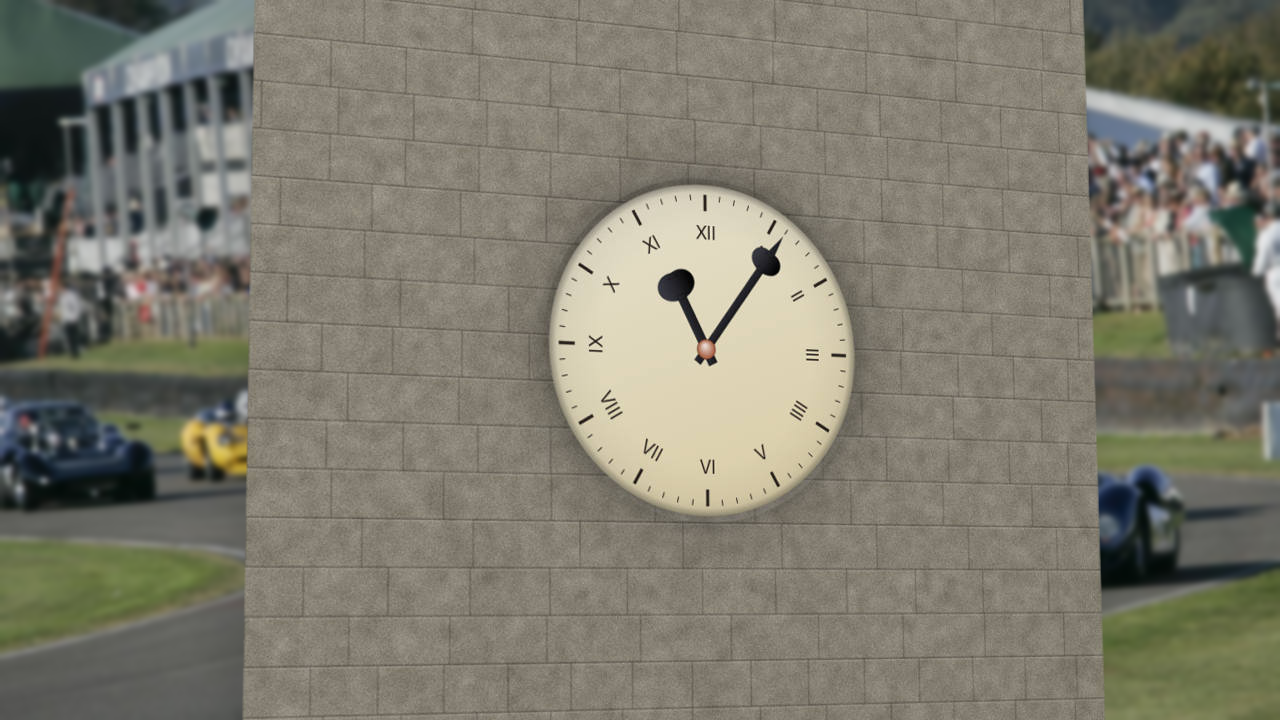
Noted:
11:06
